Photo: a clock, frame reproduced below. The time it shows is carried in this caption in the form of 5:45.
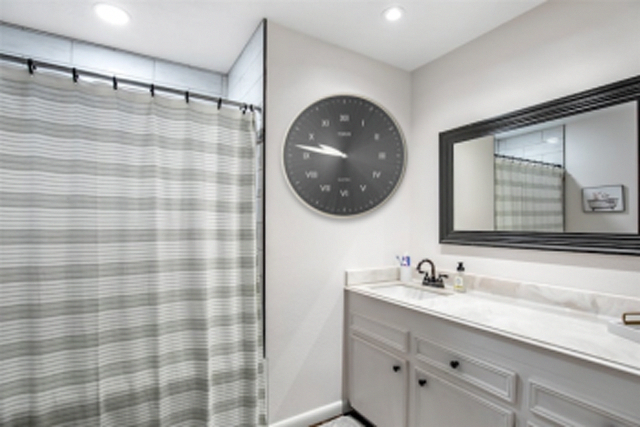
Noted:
9:47
